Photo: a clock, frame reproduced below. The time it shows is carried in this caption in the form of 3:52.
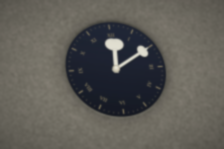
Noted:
12:10
